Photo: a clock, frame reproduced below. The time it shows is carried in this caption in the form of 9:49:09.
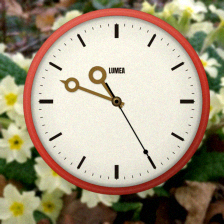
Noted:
10:48:25
